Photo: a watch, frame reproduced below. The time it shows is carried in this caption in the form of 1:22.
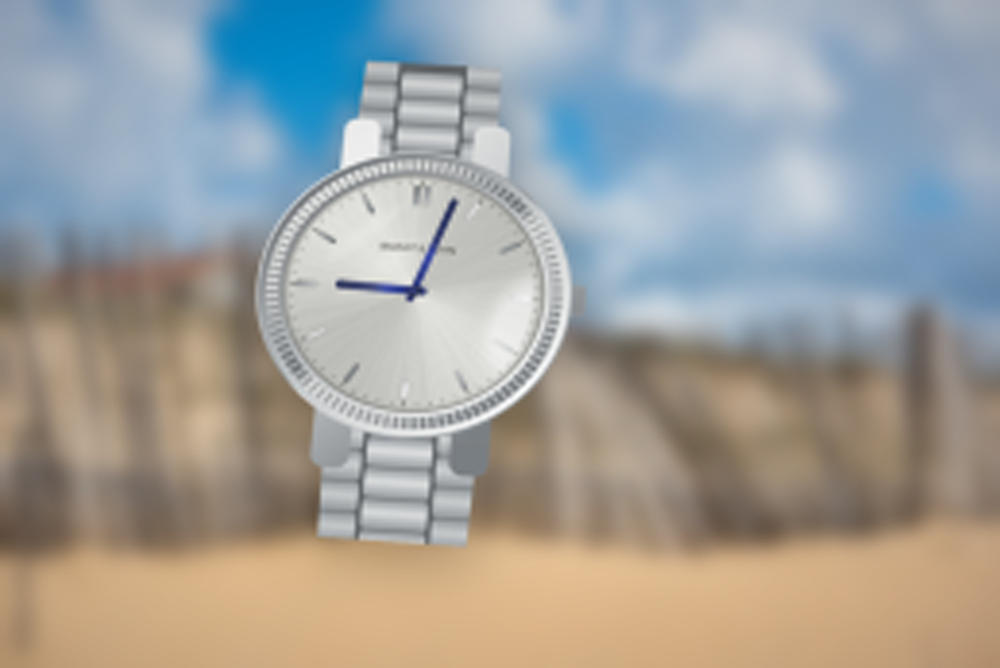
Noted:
9:03
